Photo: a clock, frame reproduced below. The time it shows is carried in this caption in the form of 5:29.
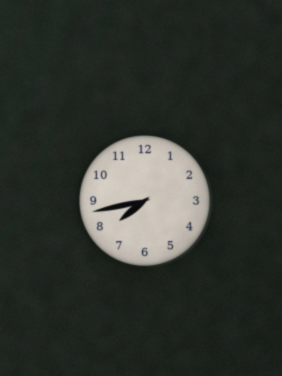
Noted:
7:43
